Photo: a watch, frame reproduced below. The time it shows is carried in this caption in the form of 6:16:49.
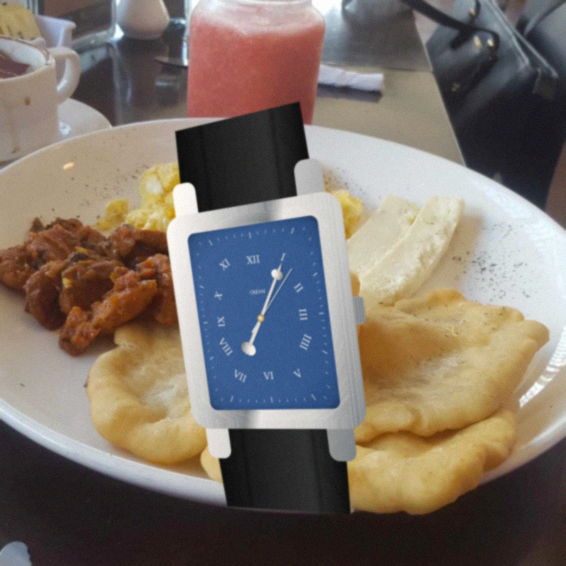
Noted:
7:05:07
